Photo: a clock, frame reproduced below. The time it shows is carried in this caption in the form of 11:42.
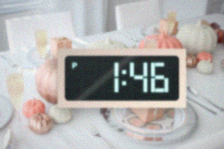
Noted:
1:46
